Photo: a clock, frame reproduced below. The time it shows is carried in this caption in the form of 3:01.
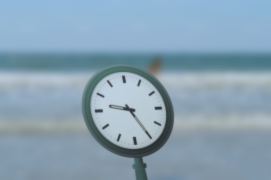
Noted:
9:25
